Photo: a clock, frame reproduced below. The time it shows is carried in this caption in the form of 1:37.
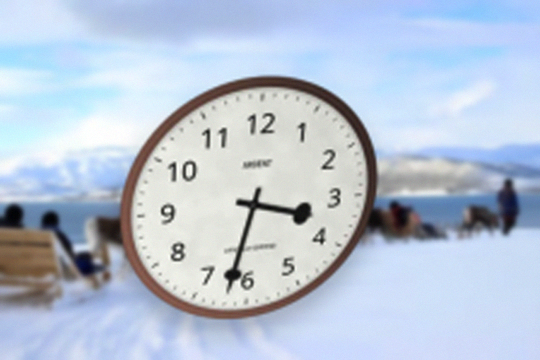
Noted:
3:32
